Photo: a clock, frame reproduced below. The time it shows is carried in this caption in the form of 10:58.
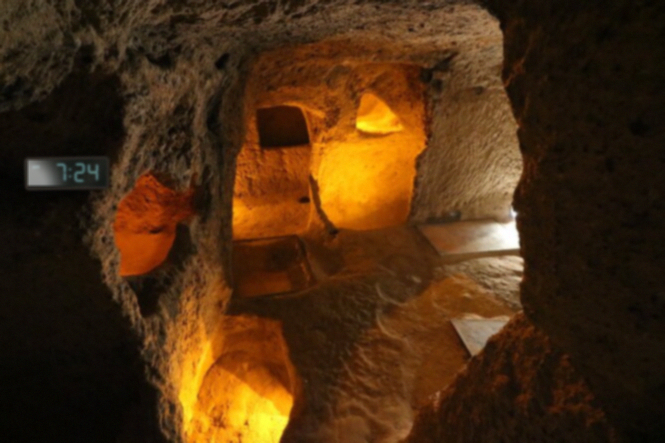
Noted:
7:24
